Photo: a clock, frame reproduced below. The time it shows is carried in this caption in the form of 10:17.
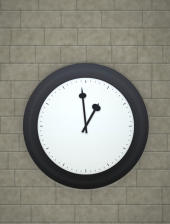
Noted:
12:59
